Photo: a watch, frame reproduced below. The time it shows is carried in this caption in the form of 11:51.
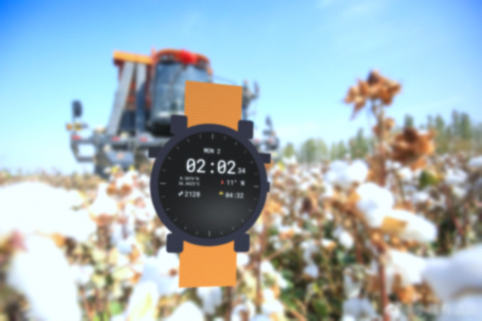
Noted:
2:02
